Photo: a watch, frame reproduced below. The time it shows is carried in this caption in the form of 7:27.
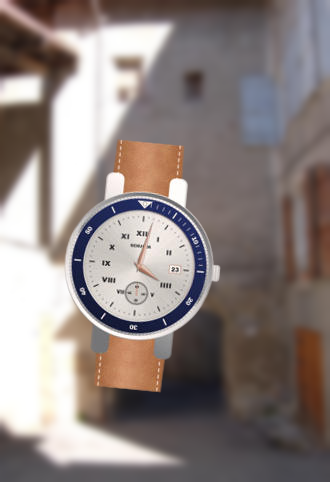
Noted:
4:02
